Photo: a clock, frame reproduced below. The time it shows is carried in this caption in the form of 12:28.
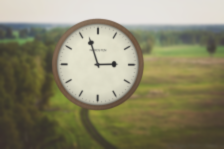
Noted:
2:57
